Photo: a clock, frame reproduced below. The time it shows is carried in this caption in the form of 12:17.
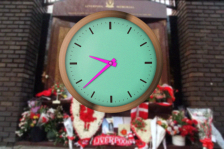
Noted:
9:38
